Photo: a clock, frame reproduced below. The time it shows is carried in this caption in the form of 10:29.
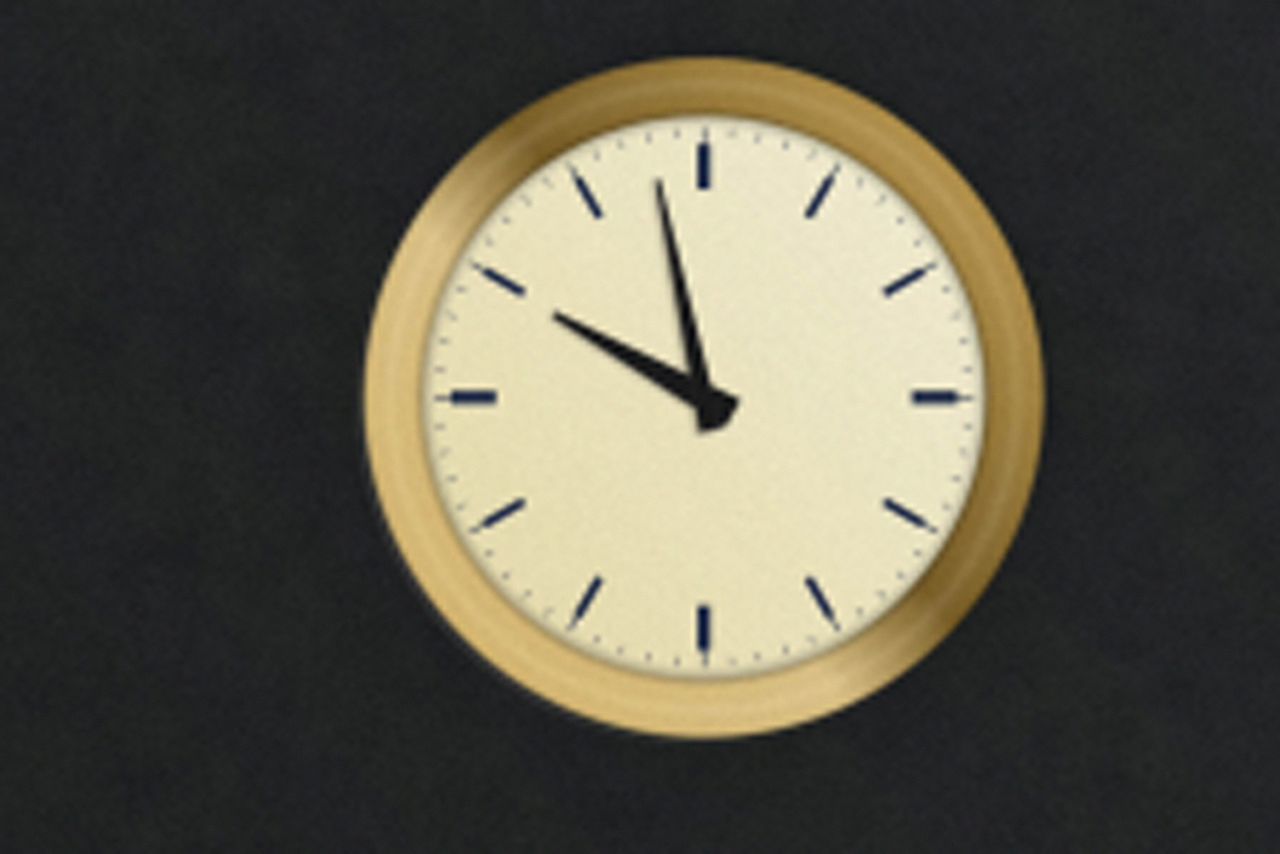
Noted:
9:58
